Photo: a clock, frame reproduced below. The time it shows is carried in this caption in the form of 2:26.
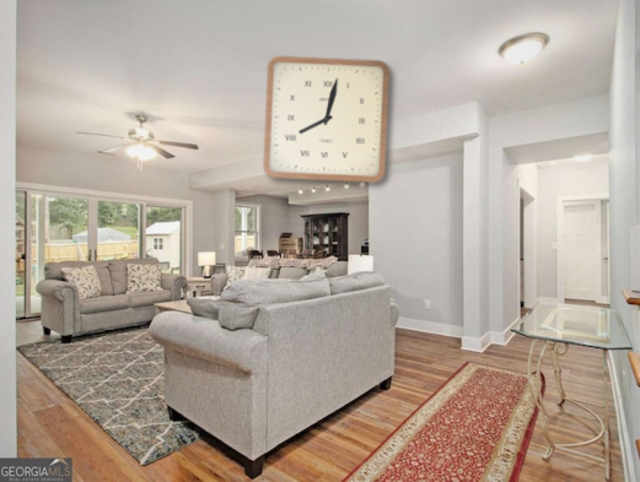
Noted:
8:02
